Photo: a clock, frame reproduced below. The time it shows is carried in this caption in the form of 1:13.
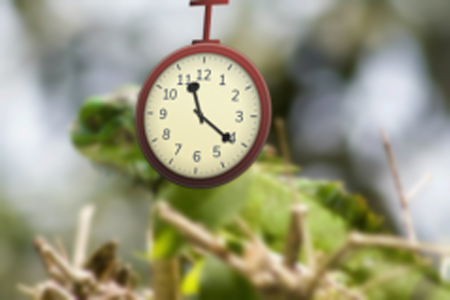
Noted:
11:21
